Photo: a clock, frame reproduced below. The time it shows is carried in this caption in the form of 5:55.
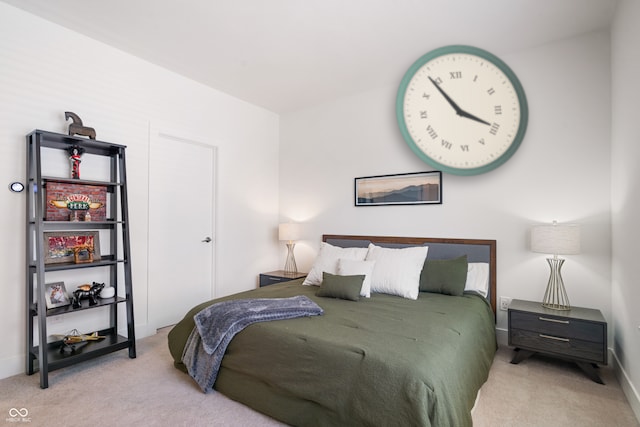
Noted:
3:54
